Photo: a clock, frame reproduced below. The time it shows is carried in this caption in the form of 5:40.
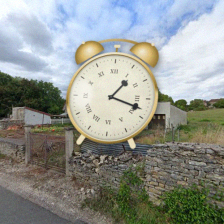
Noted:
1:18
